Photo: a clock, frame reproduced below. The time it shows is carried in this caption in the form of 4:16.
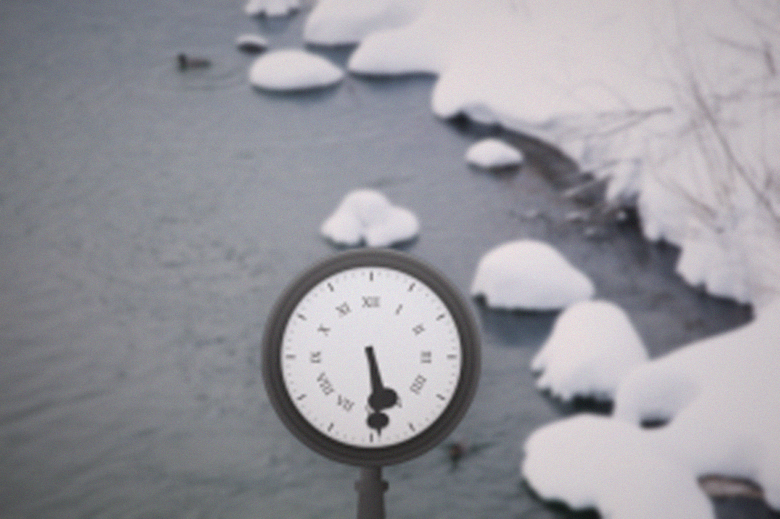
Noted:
5:29
